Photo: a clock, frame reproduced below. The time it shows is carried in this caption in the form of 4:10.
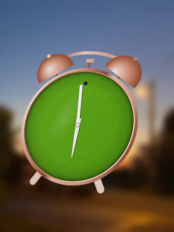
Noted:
5:59
